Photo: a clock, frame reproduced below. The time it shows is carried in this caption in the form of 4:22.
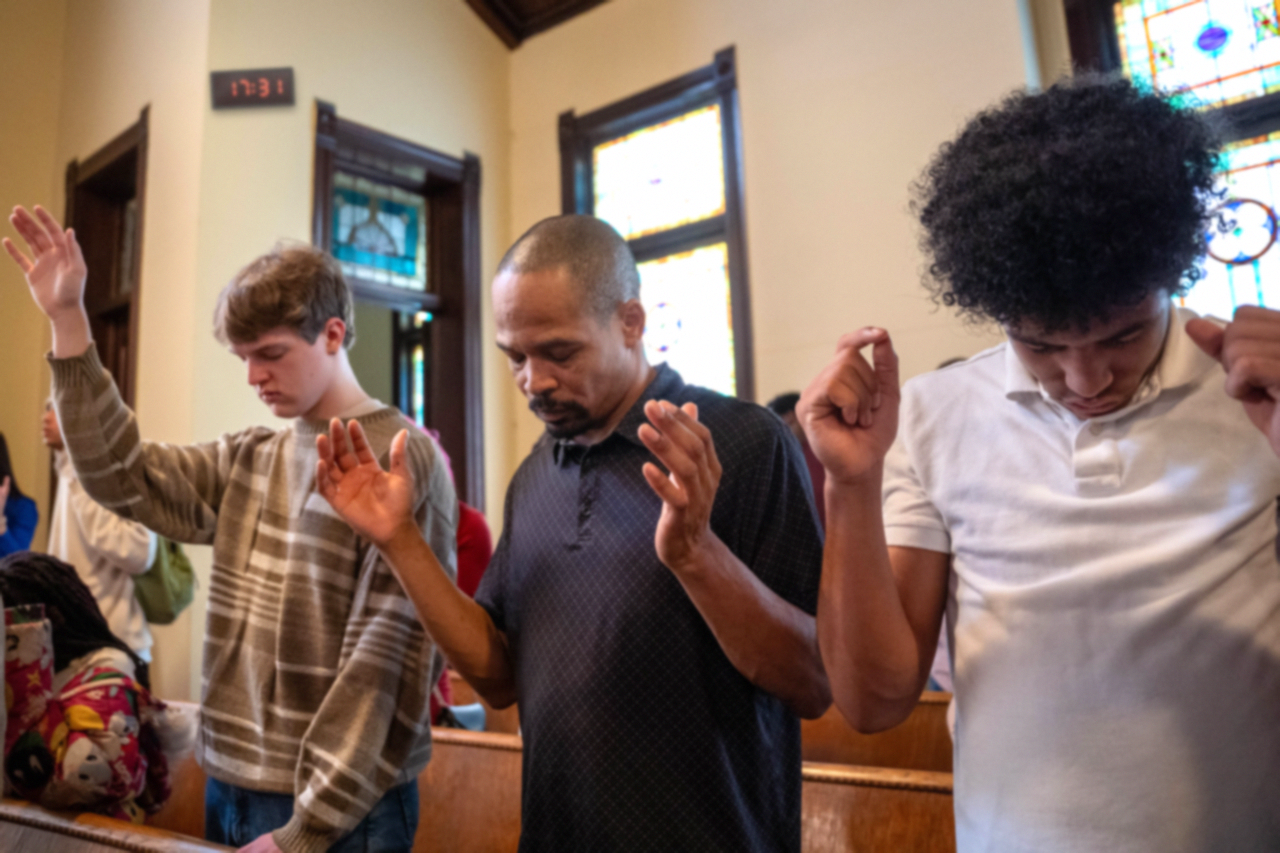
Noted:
17:31
